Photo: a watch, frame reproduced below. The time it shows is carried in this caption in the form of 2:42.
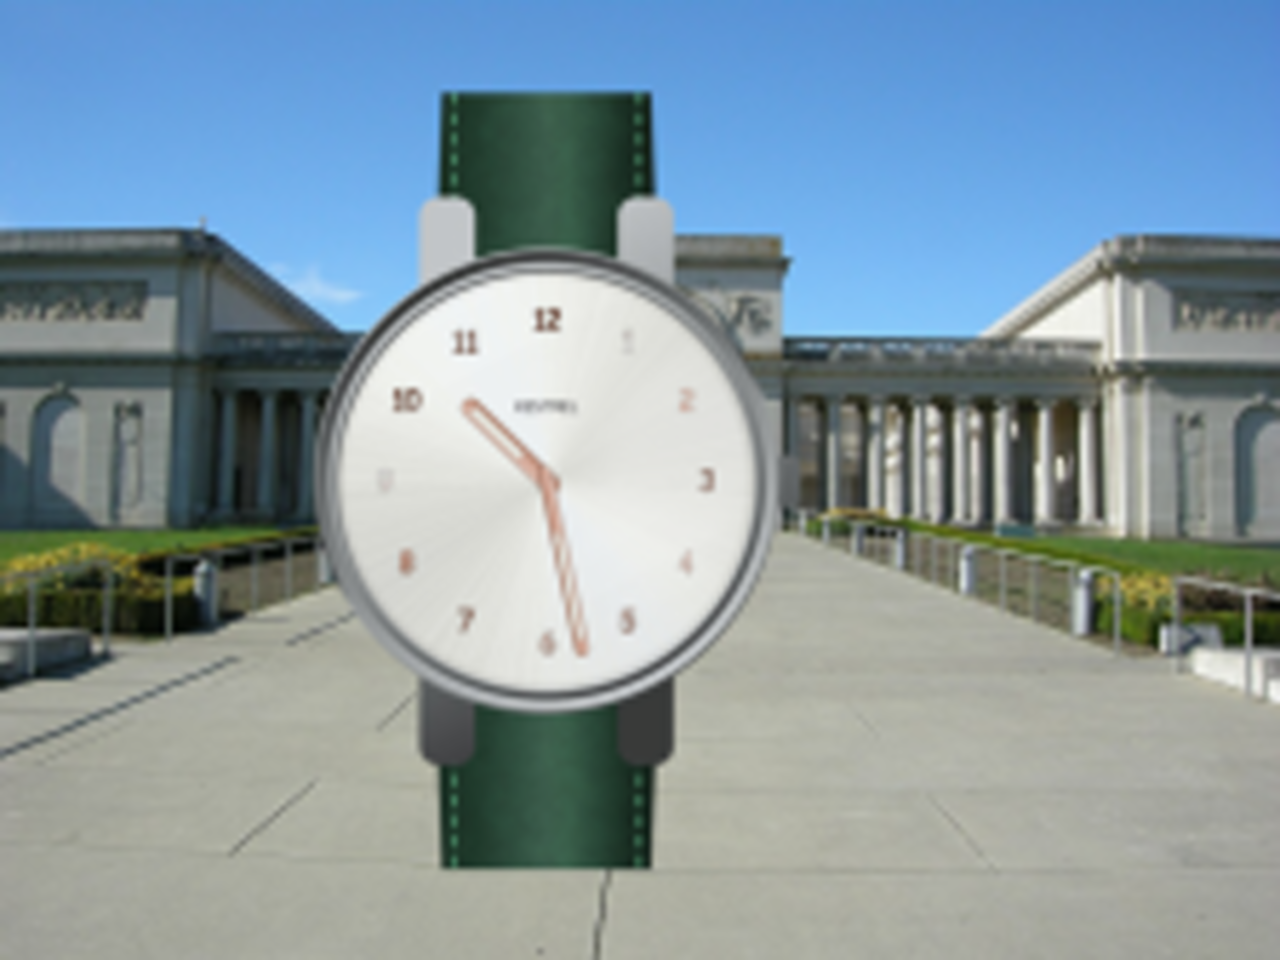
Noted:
10:28
